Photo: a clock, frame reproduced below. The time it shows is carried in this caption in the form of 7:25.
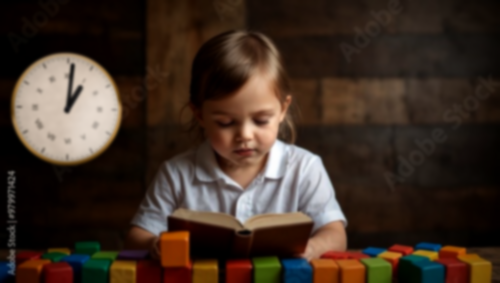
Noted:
1:01
